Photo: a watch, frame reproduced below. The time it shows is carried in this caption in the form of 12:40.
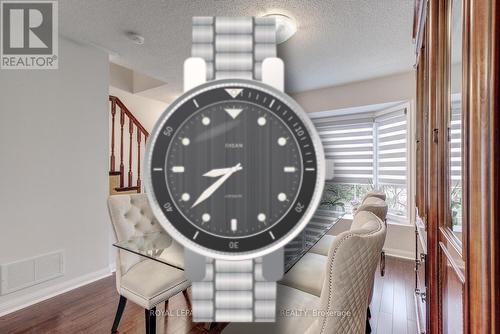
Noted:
8:38
